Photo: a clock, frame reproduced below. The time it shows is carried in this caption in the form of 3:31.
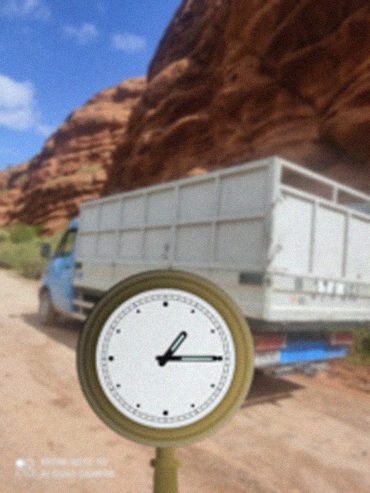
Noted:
1:15
